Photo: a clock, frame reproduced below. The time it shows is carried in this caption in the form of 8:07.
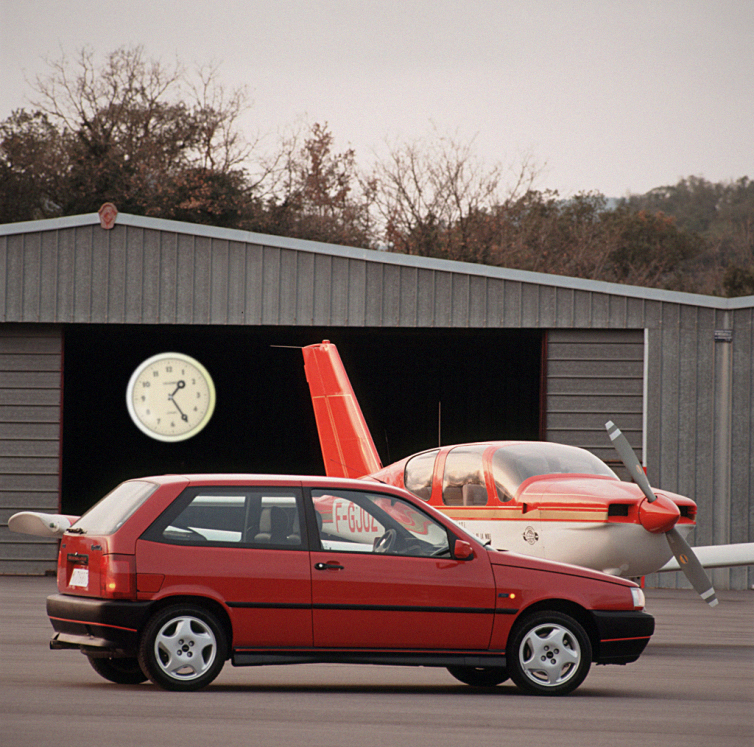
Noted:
1:25
